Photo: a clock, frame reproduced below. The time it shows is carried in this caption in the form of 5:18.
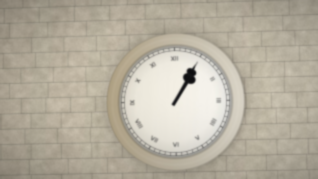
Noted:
1:05
